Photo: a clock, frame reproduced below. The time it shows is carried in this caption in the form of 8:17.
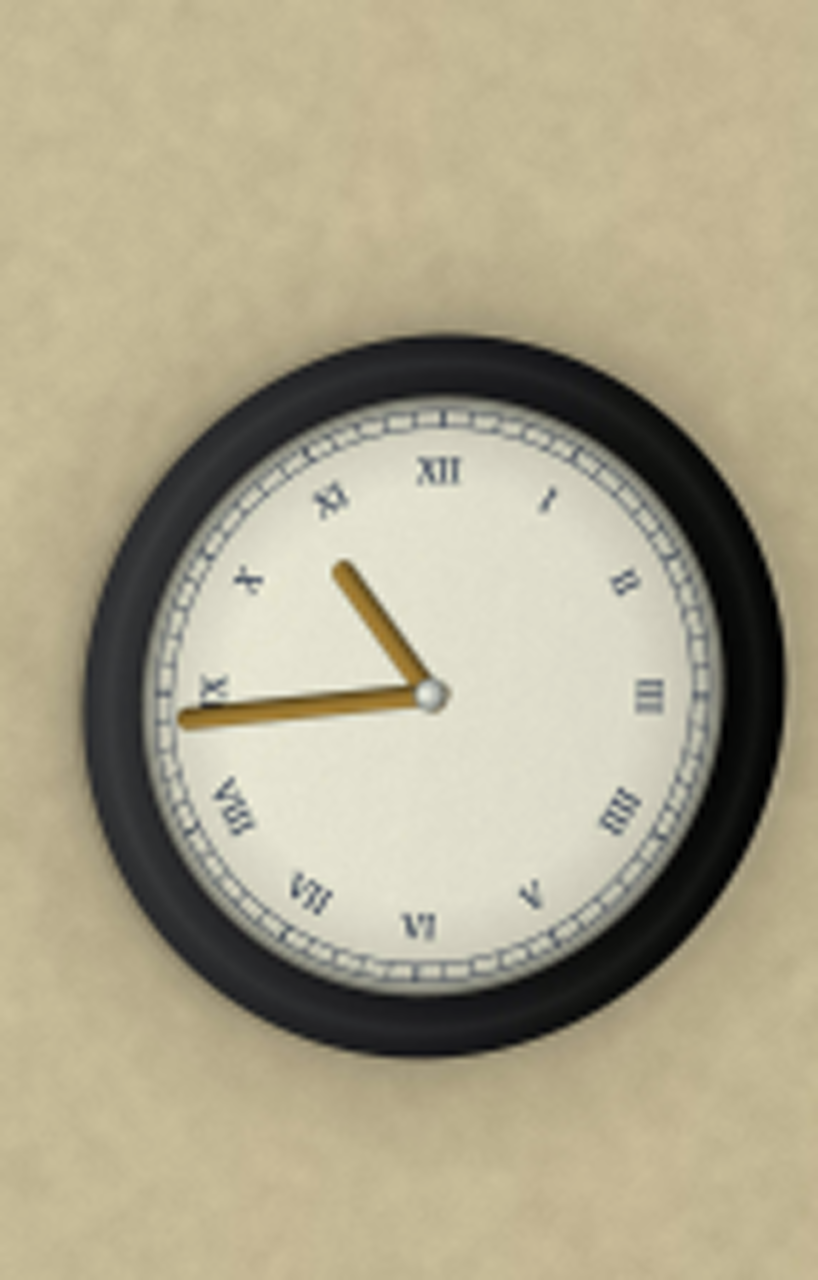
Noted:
10:44
